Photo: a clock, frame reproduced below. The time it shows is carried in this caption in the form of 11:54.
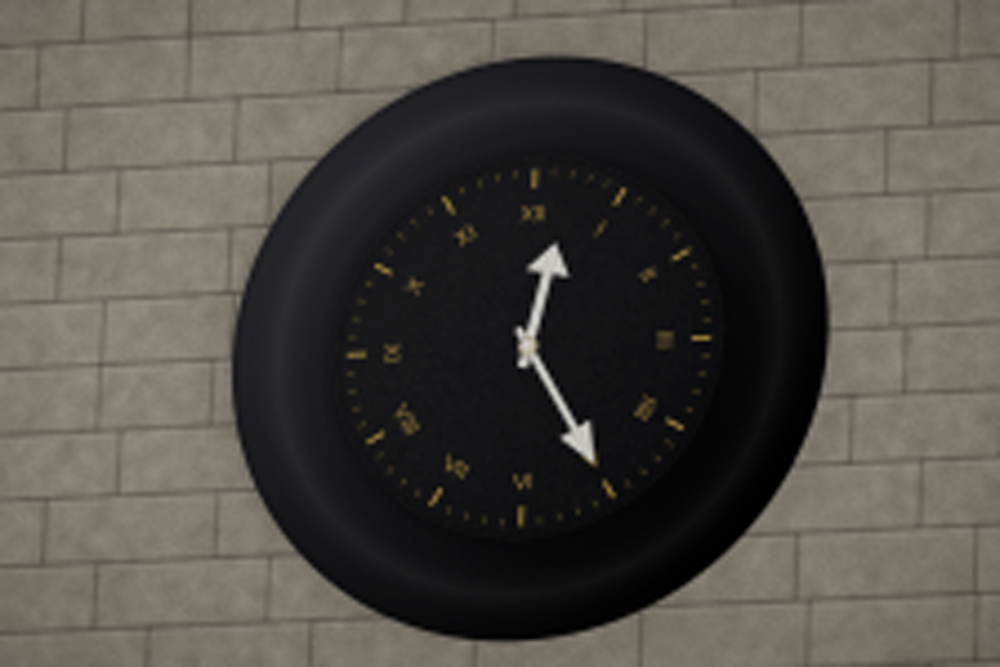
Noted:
12:25
